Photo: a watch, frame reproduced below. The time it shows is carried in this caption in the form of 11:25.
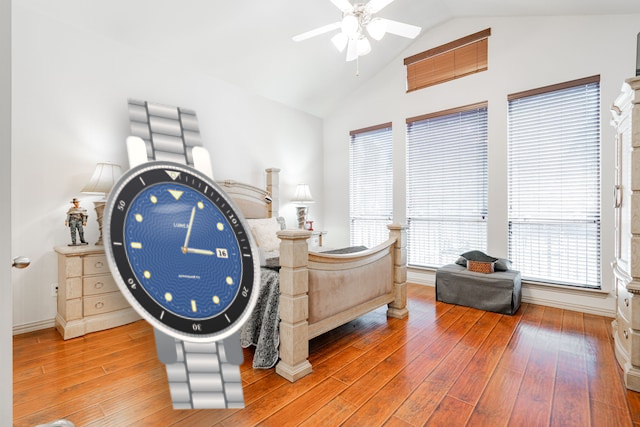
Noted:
3:04
